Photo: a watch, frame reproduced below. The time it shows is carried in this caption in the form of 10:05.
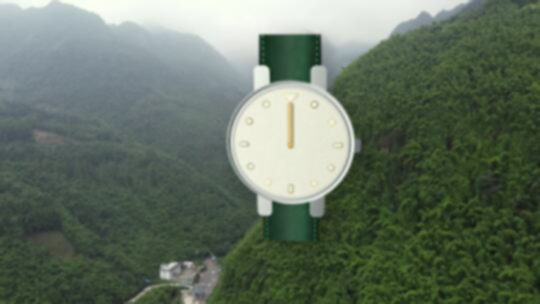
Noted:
12:00
